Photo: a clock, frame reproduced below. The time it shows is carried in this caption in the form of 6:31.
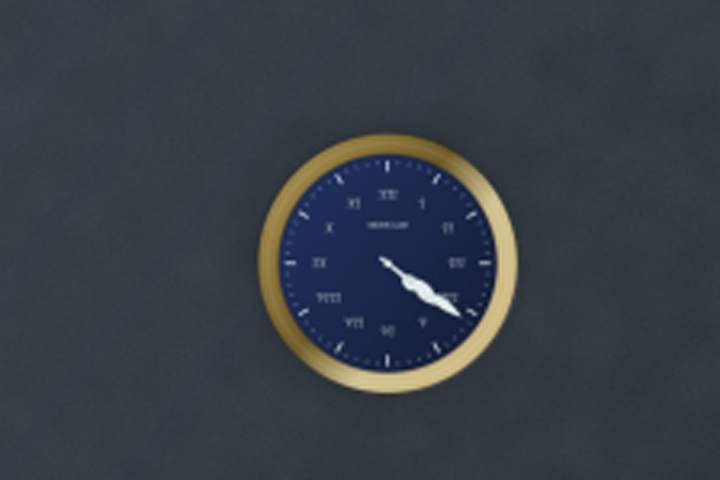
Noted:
4:21
